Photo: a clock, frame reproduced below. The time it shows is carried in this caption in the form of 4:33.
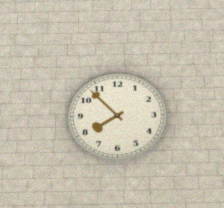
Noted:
7:53
